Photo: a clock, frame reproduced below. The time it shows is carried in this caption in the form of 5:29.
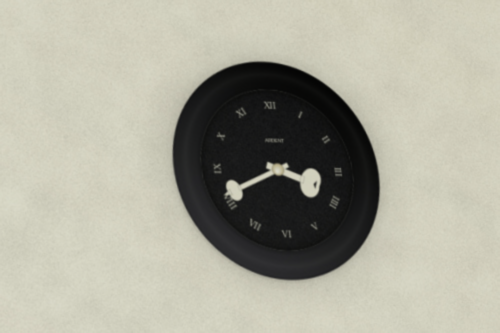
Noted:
3:41
